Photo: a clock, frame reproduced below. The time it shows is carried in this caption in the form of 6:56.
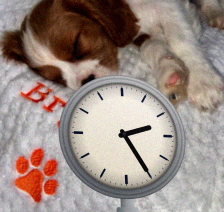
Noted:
2:25
